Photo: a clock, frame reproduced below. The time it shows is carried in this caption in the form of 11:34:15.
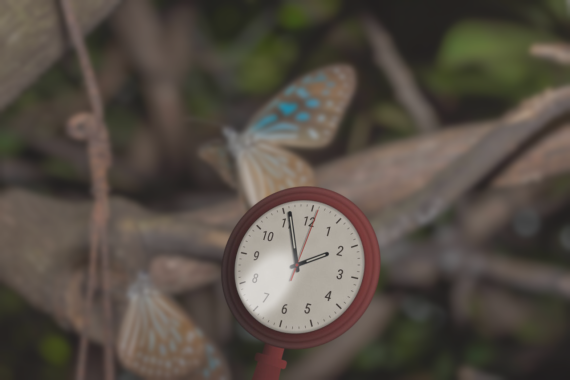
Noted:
1:56:01
